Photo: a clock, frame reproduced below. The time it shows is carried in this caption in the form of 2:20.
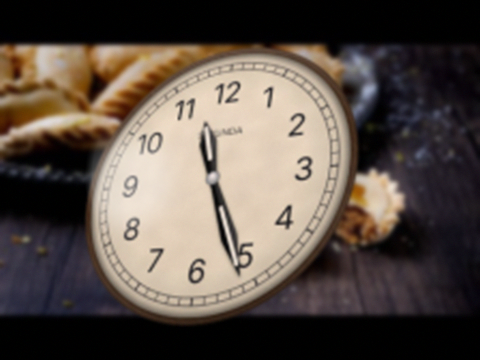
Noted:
11:26
